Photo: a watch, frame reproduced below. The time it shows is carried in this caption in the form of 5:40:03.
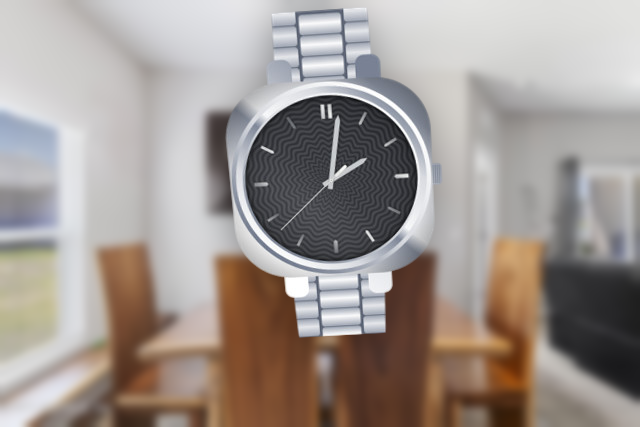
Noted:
2:01:38
